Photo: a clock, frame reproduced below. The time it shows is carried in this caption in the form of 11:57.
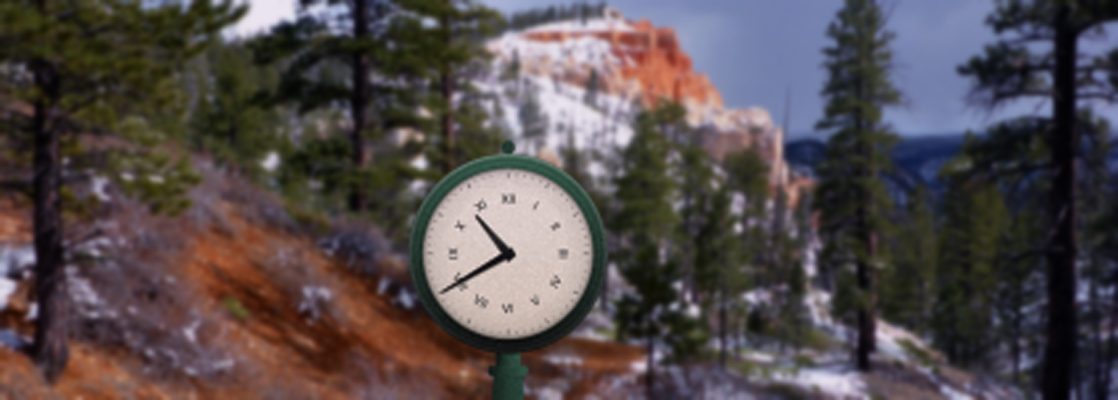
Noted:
10:40
